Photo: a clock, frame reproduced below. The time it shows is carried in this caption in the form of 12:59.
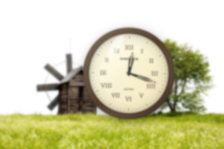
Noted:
12:18
